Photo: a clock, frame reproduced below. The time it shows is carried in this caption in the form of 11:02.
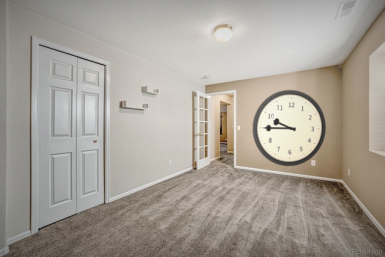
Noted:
9:45
